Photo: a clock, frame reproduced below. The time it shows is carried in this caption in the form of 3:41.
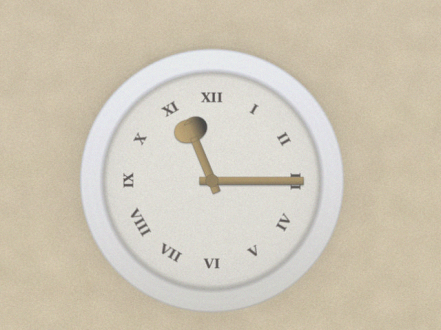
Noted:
11:15
